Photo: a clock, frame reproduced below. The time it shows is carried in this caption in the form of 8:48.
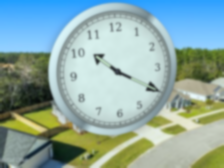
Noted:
10:20
